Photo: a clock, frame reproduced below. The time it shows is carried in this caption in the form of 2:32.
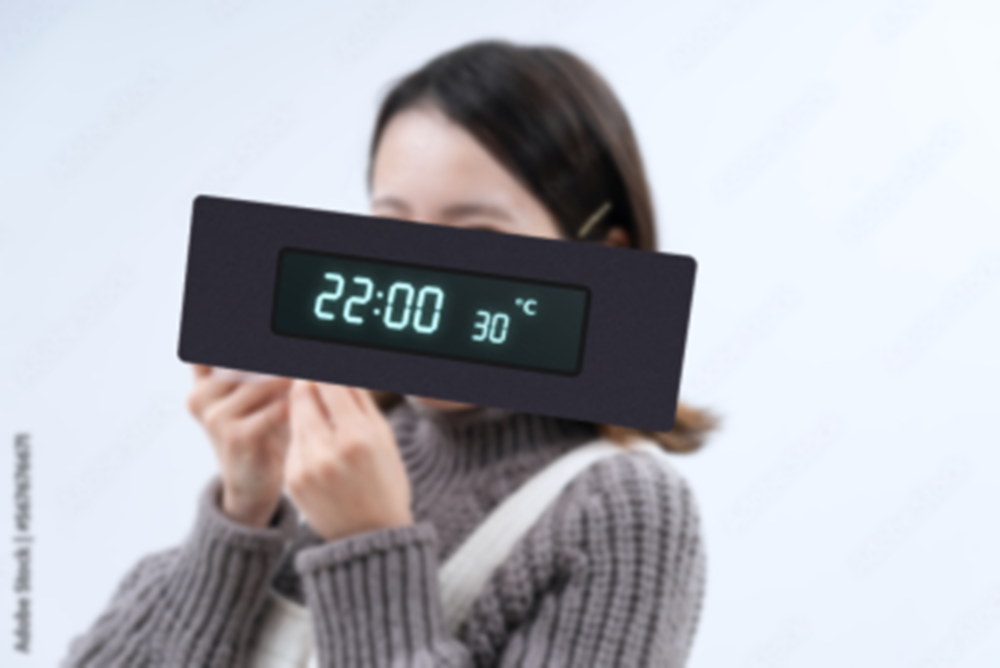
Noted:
22:00
